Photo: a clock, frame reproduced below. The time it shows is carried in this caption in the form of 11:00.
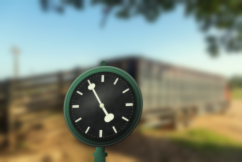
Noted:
4:55
